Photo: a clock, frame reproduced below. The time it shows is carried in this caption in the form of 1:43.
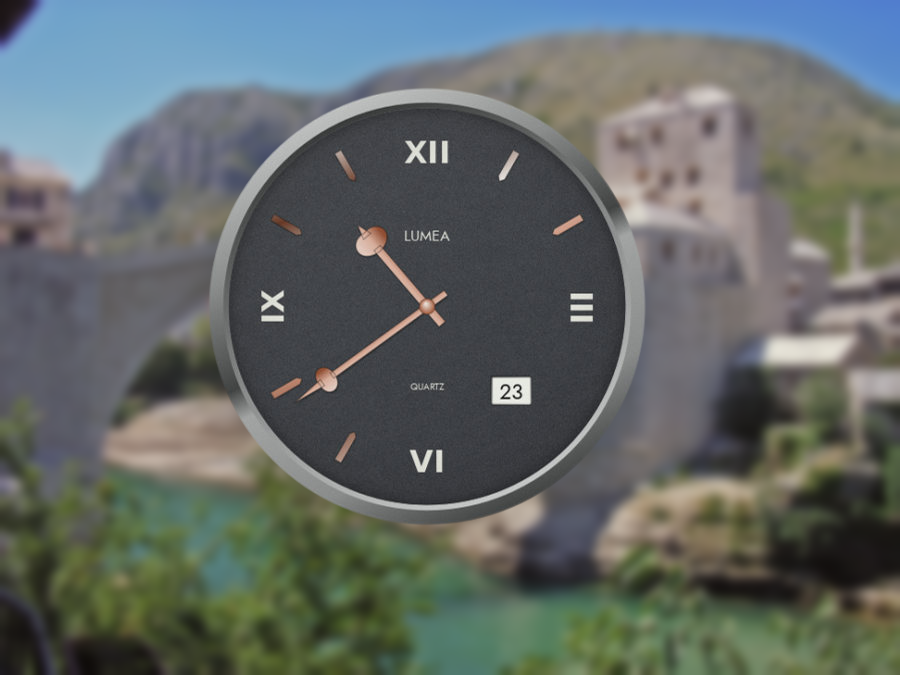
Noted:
10:39
